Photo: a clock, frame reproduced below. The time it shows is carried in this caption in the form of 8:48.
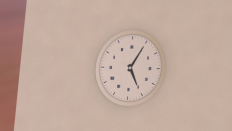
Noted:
5:05
